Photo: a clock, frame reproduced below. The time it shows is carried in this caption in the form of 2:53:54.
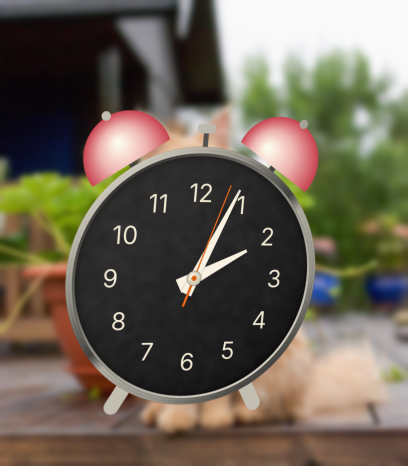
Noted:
2:04:03
